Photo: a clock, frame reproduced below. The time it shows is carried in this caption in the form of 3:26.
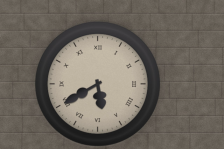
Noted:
5:40
